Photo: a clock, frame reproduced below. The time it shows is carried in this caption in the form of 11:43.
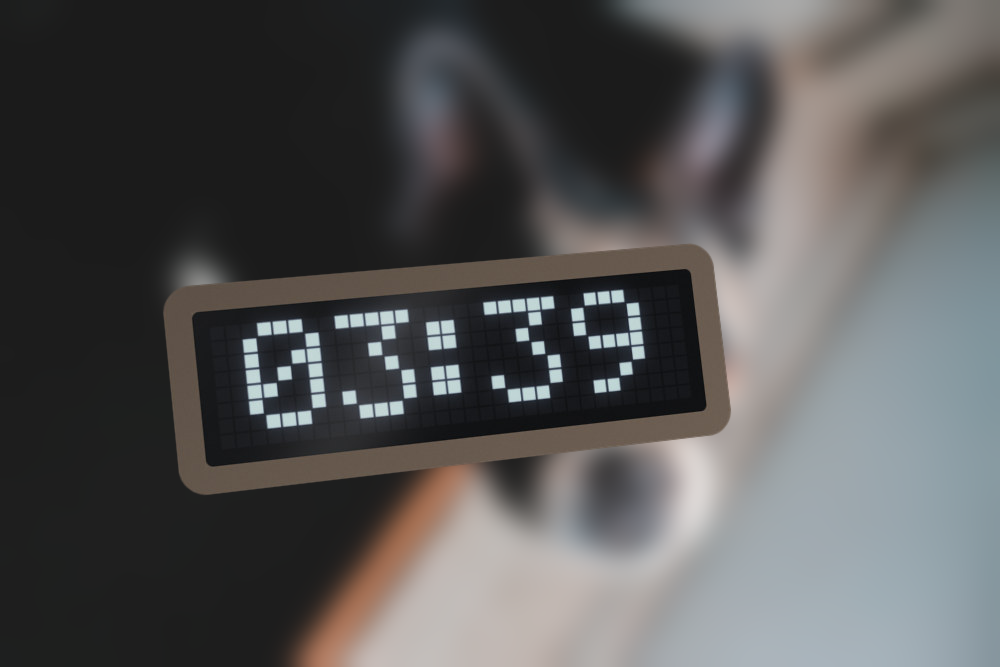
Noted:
3:39
